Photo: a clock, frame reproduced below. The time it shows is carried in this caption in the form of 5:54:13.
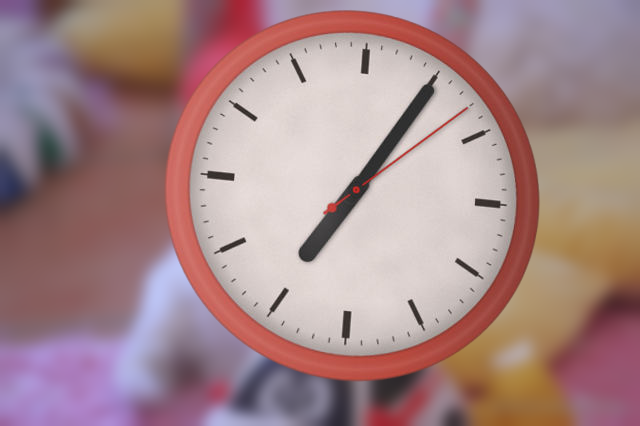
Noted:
7:05:08
